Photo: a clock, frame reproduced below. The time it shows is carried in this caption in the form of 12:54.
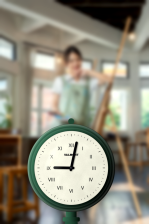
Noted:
9:02
